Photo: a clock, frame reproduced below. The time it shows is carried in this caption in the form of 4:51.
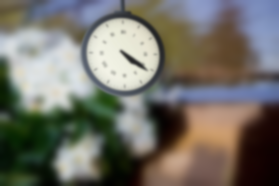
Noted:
4:21
